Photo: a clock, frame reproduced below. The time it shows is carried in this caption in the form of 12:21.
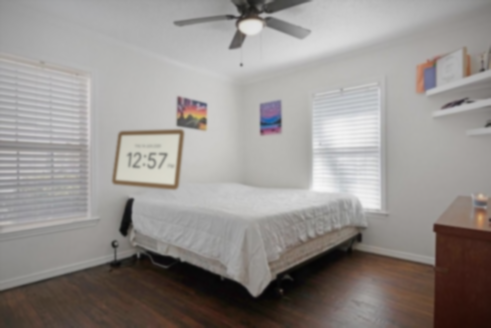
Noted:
12:57
